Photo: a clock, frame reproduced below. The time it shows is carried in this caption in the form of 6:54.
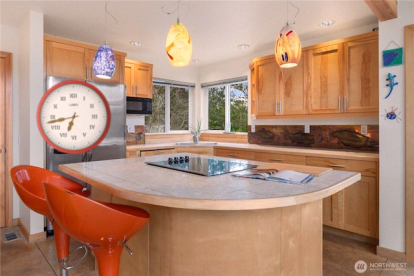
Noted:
6:43
